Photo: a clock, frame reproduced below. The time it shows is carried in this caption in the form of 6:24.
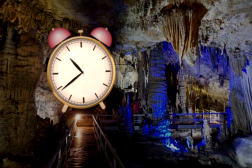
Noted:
10:39
